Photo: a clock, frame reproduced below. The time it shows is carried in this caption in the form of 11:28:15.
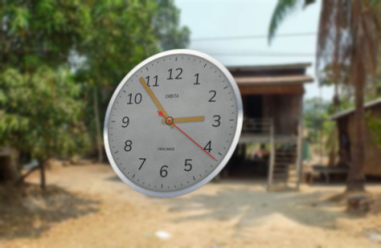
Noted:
2:53:21
